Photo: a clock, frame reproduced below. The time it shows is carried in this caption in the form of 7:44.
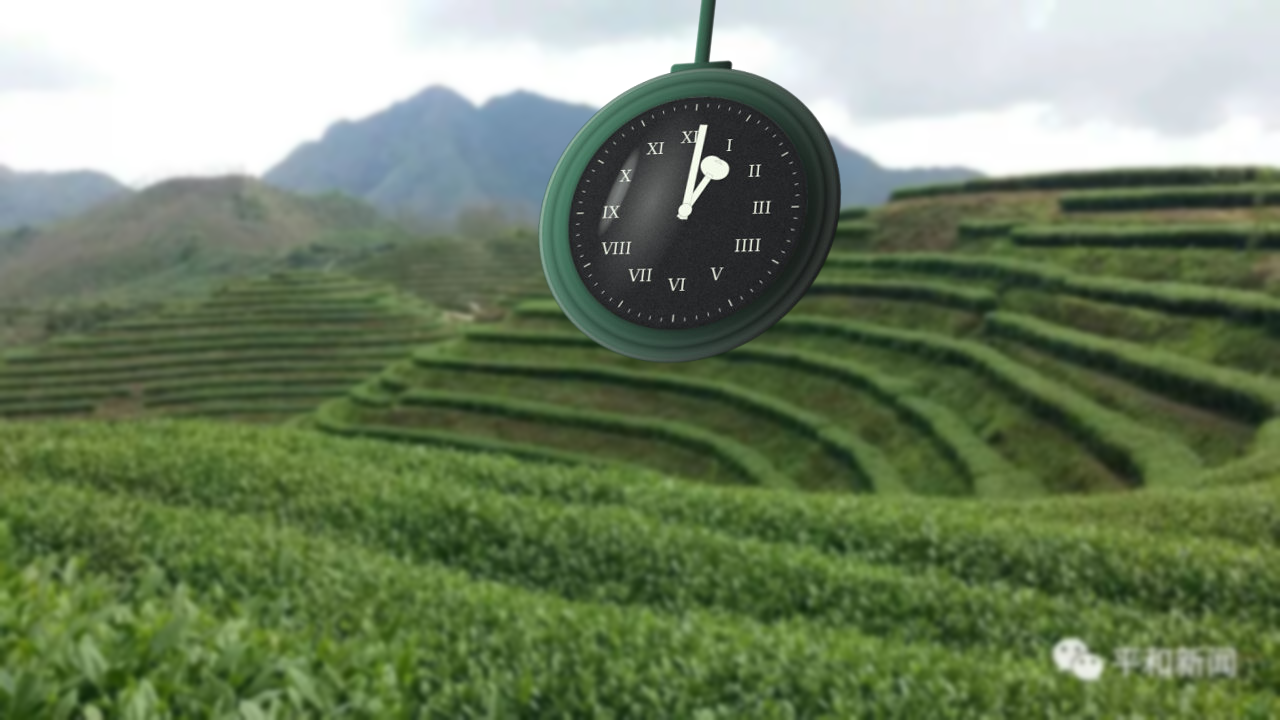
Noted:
1:01
